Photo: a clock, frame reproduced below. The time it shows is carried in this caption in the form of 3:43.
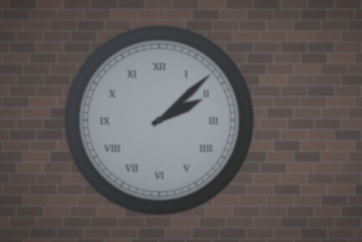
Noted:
2:08
